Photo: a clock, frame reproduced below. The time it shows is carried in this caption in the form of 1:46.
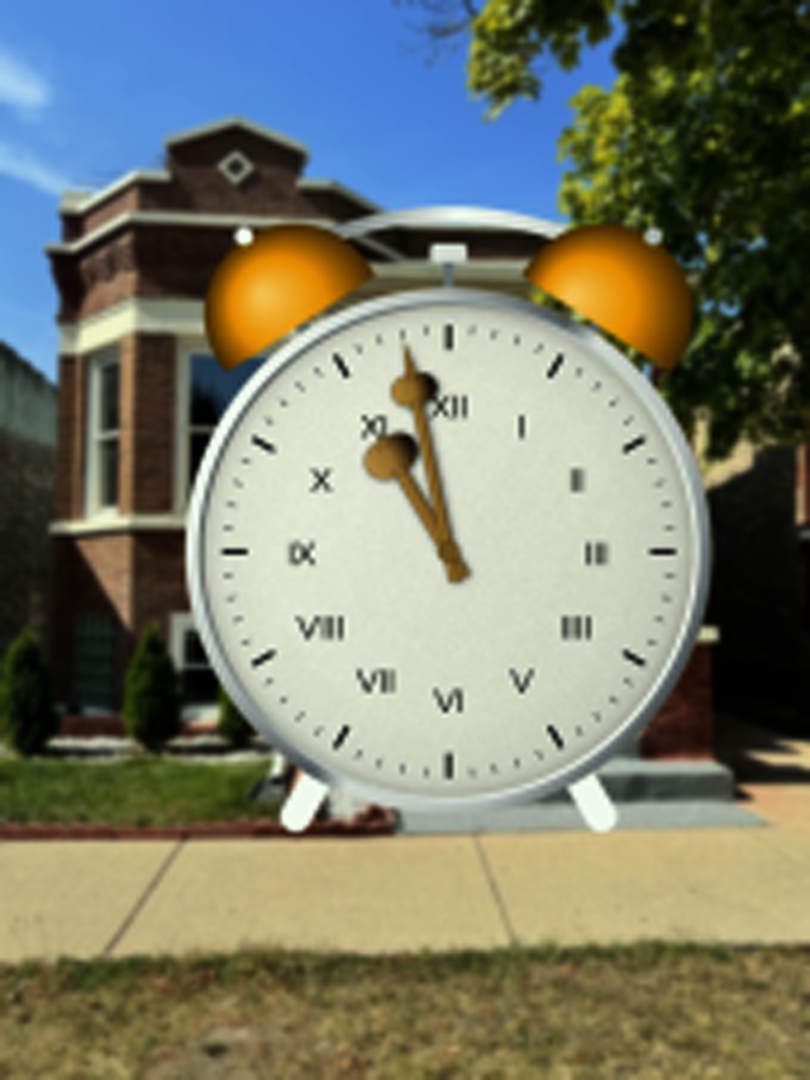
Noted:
10:58
